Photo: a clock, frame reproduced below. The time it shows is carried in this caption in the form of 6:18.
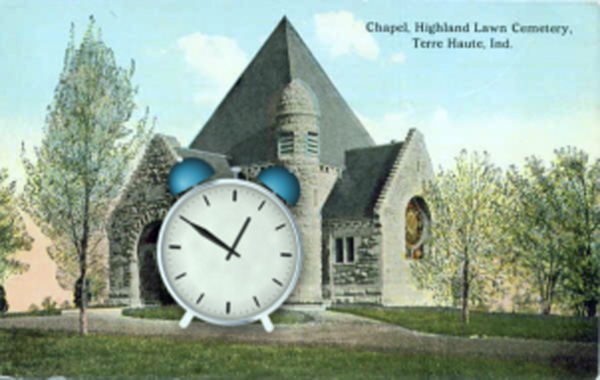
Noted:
12:50
